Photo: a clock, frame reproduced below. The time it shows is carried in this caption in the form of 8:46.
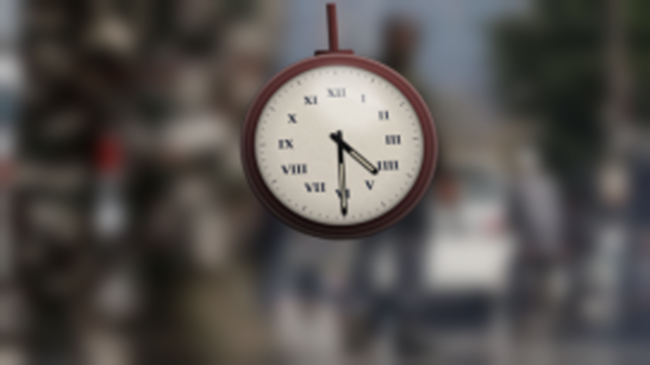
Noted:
4:30
